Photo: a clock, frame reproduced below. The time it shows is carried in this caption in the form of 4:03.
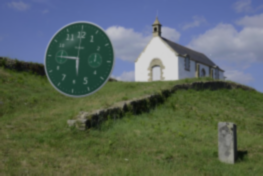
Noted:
5:45
